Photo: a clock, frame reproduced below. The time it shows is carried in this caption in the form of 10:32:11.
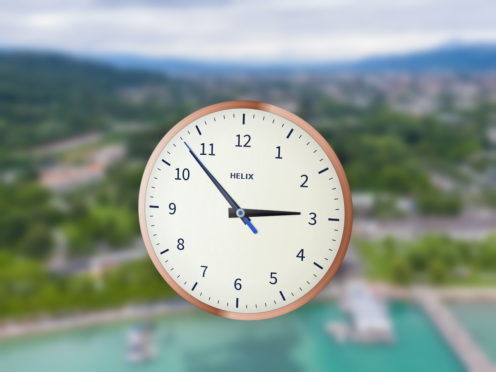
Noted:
2:52:53
